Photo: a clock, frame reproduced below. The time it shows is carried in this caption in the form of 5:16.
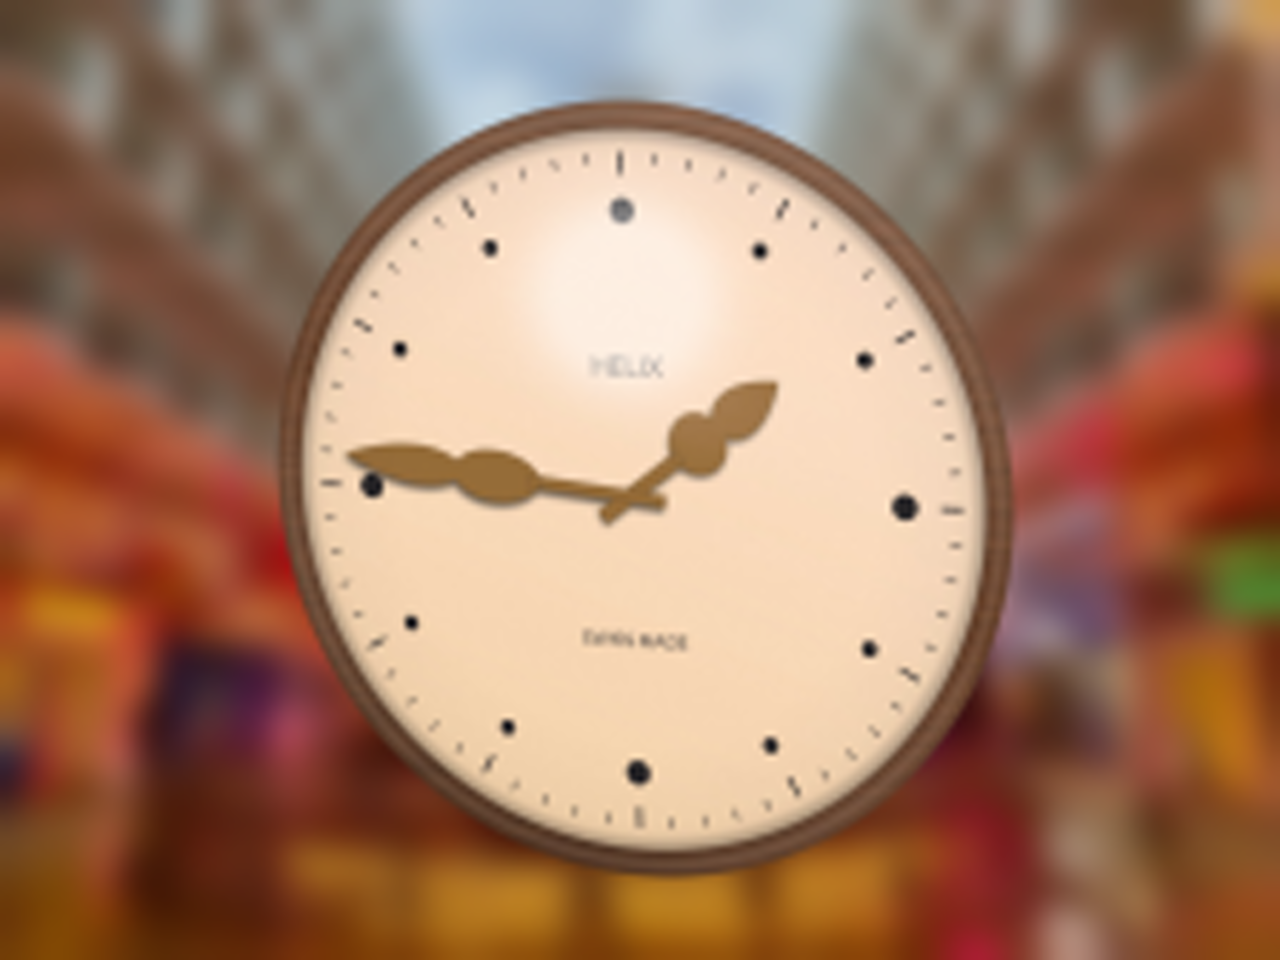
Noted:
1:46
